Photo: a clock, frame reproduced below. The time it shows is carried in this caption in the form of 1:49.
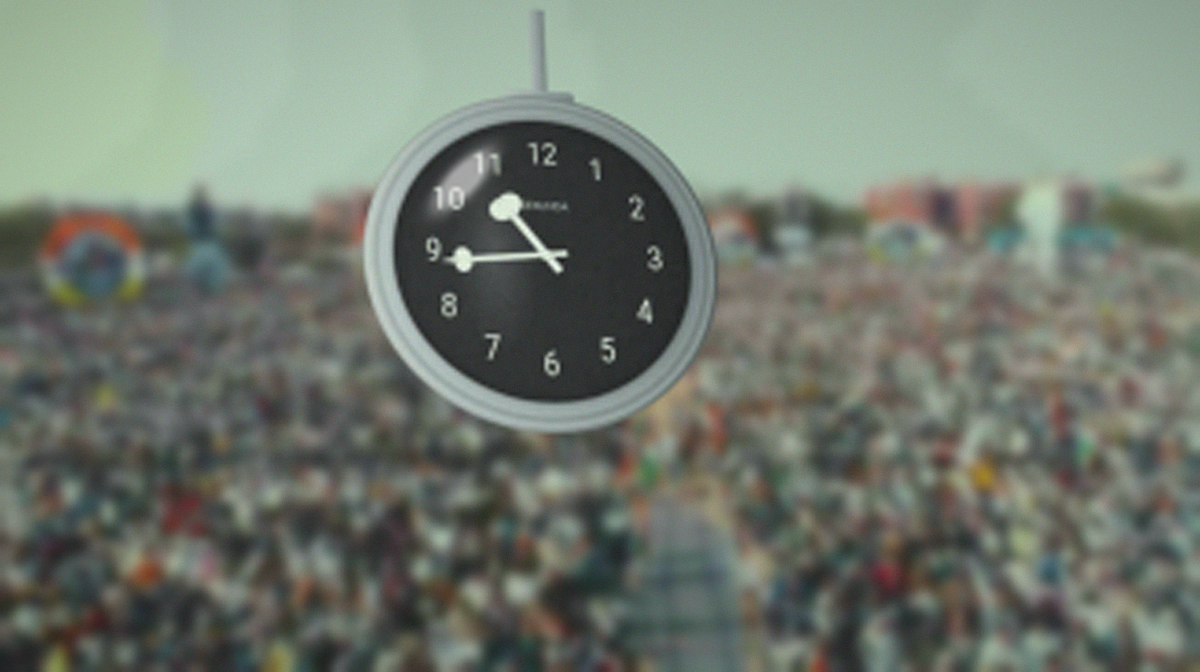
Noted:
10:44
